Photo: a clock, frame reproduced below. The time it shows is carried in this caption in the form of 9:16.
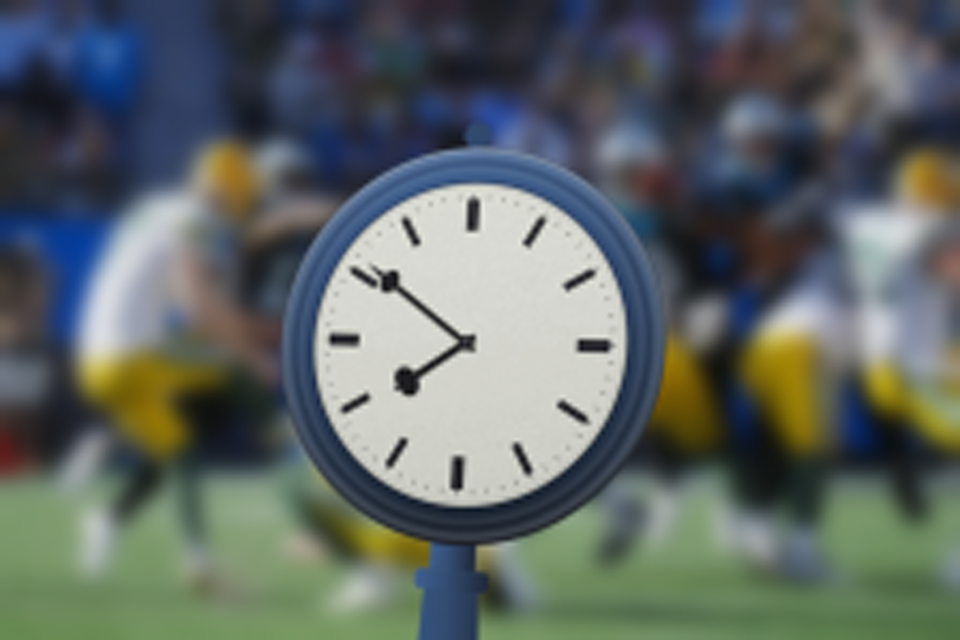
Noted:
7:51
